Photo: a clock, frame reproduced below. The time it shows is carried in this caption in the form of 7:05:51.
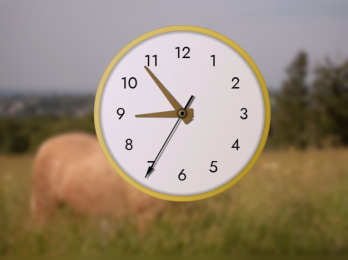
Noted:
8:53:35
